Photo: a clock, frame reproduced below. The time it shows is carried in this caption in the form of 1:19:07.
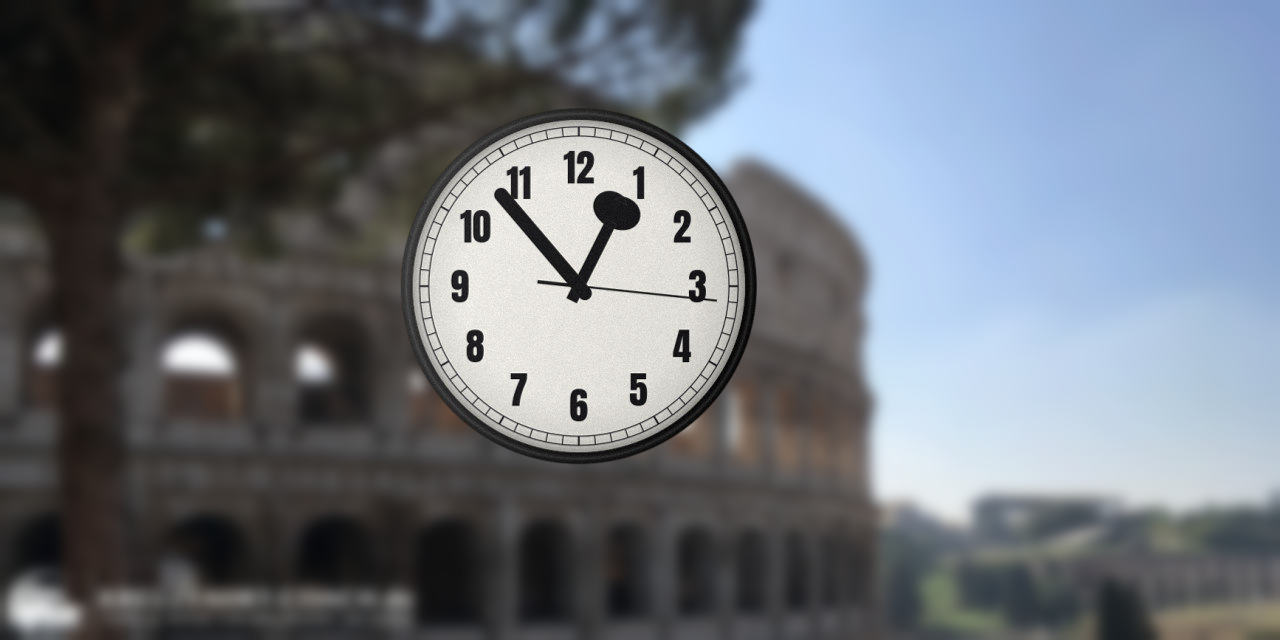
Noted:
12:53:16
